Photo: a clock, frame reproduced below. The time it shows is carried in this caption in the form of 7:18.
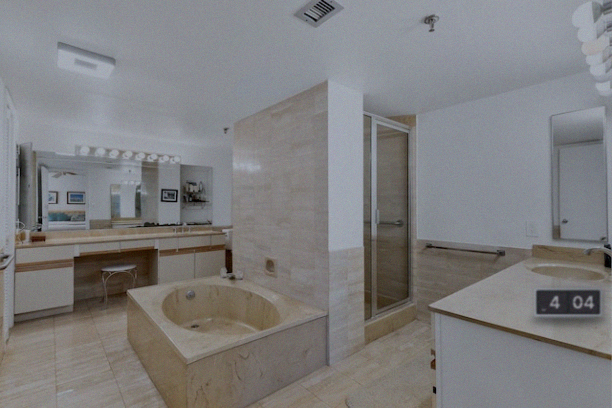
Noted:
4:04
